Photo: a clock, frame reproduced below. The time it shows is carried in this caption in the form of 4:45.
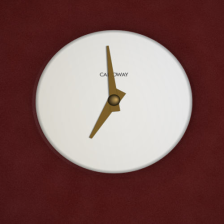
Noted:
6:59
